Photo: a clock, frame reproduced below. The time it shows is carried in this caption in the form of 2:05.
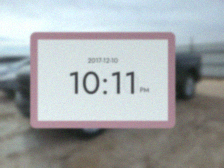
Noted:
10:11
